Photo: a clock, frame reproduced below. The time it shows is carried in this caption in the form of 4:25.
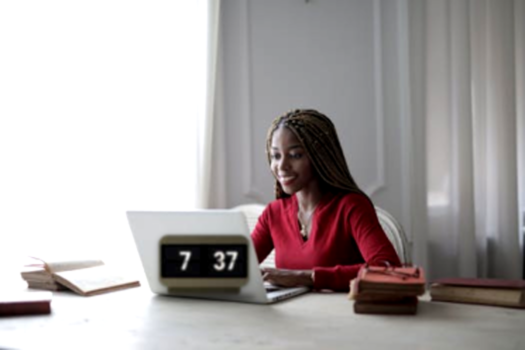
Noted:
7:37
